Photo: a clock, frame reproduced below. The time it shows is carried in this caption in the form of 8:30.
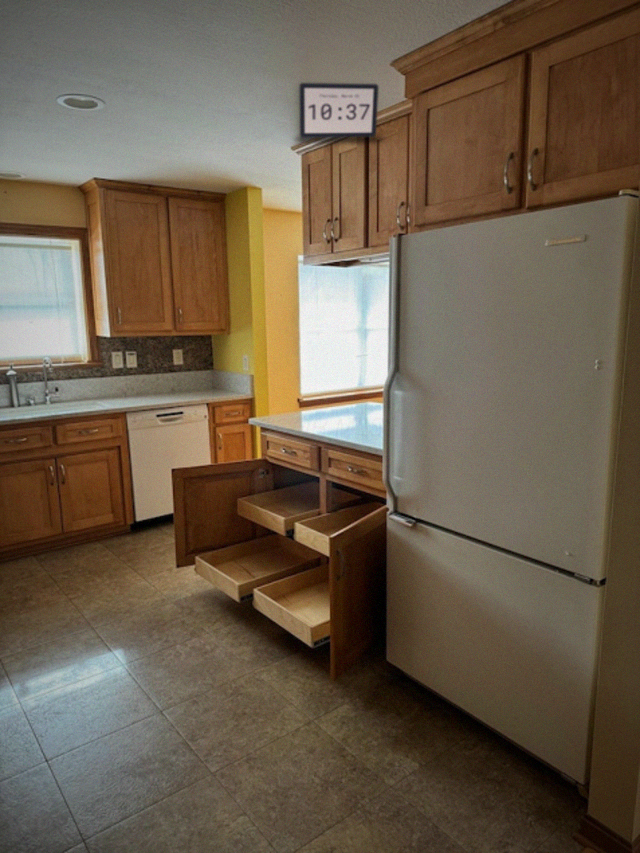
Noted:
10:37
